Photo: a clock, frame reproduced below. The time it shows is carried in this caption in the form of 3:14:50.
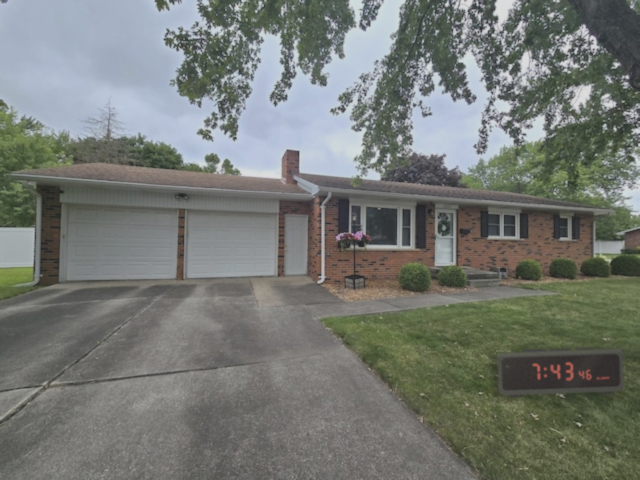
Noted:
7:43:46
